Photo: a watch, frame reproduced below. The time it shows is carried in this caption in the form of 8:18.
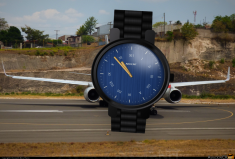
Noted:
10:53
